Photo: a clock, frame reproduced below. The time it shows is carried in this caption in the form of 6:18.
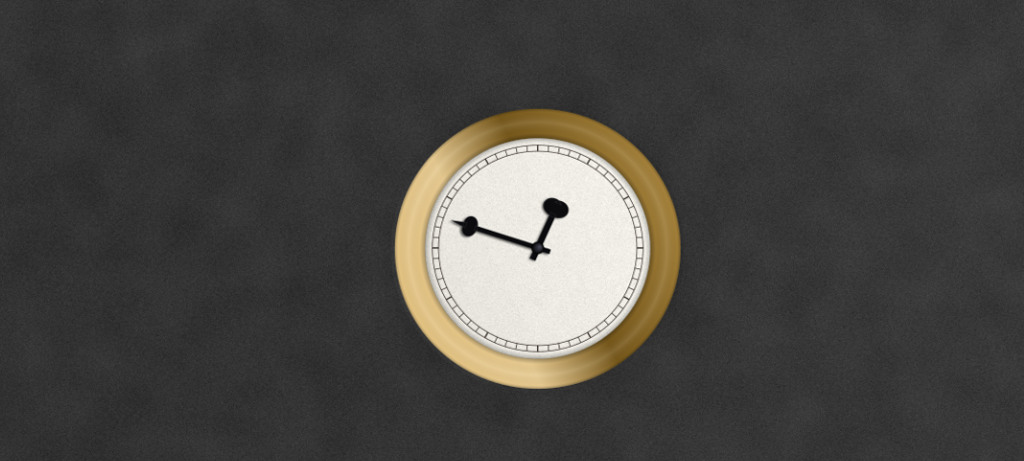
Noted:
12:48
